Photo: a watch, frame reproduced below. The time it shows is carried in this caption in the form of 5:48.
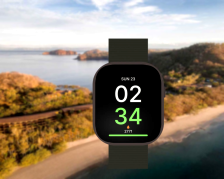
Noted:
2:34
